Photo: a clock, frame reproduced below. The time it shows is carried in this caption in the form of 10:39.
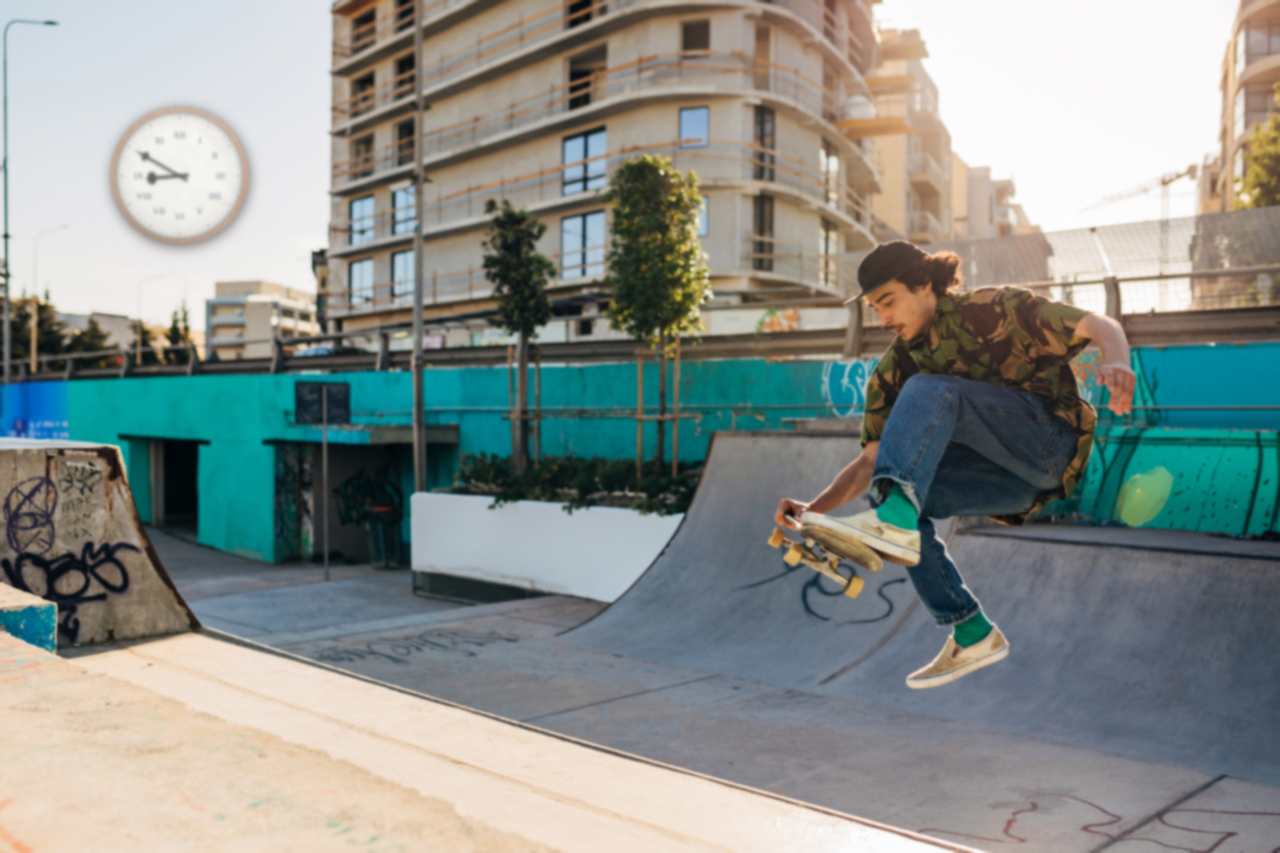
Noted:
8:50
